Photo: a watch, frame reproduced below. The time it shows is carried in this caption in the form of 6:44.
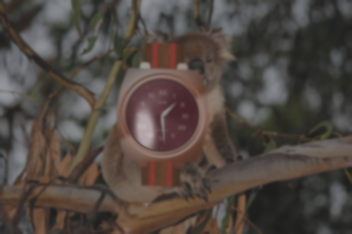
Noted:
1:29
